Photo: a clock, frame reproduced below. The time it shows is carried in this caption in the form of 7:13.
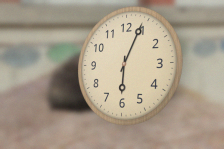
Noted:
6:04
